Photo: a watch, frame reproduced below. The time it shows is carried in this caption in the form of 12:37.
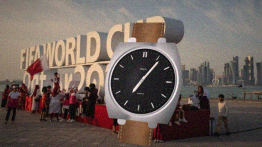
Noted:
7:06
